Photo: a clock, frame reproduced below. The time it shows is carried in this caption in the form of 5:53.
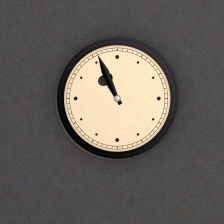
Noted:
10:56
